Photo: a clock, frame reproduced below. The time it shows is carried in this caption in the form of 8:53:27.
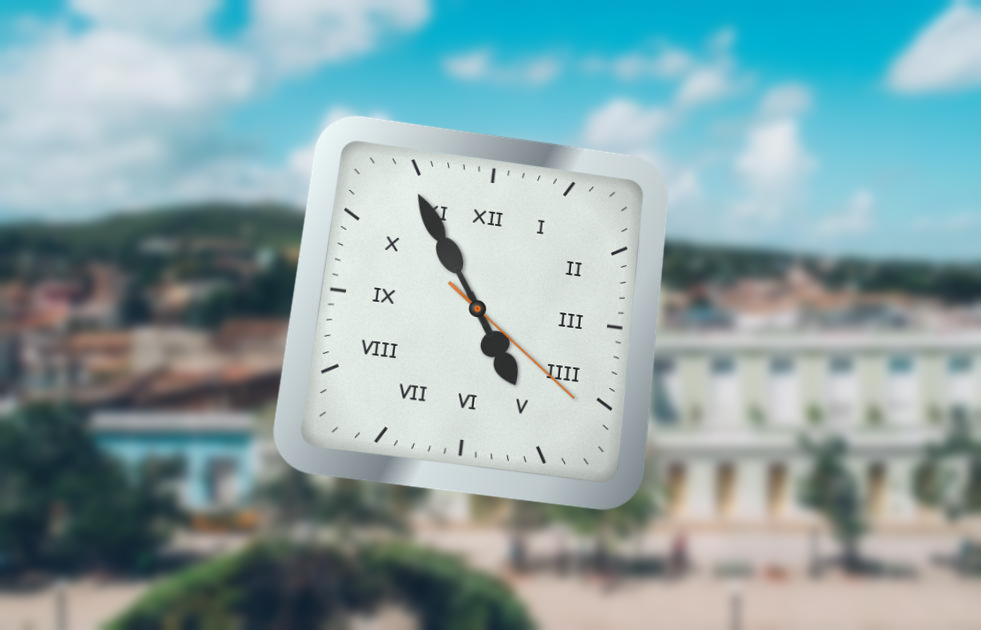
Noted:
4:54:21
